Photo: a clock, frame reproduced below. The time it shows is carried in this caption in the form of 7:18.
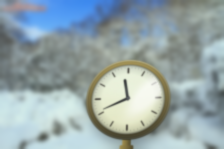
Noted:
11:41
